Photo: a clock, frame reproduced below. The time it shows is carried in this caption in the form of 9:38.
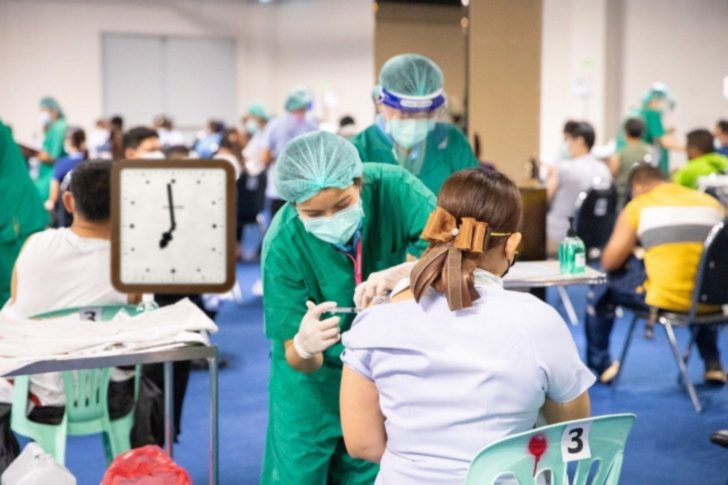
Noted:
6:59
